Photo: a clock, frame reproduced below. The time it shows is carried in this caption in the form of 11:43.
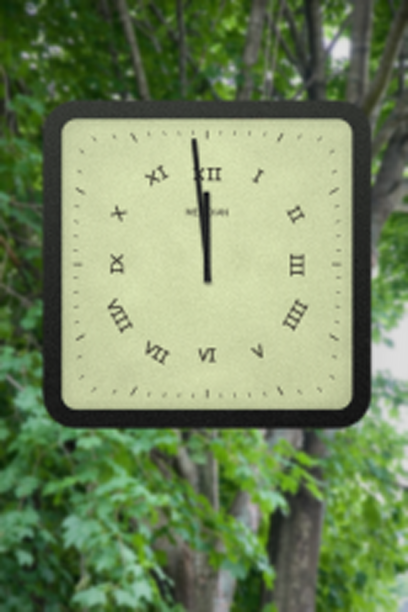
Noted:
11:59
